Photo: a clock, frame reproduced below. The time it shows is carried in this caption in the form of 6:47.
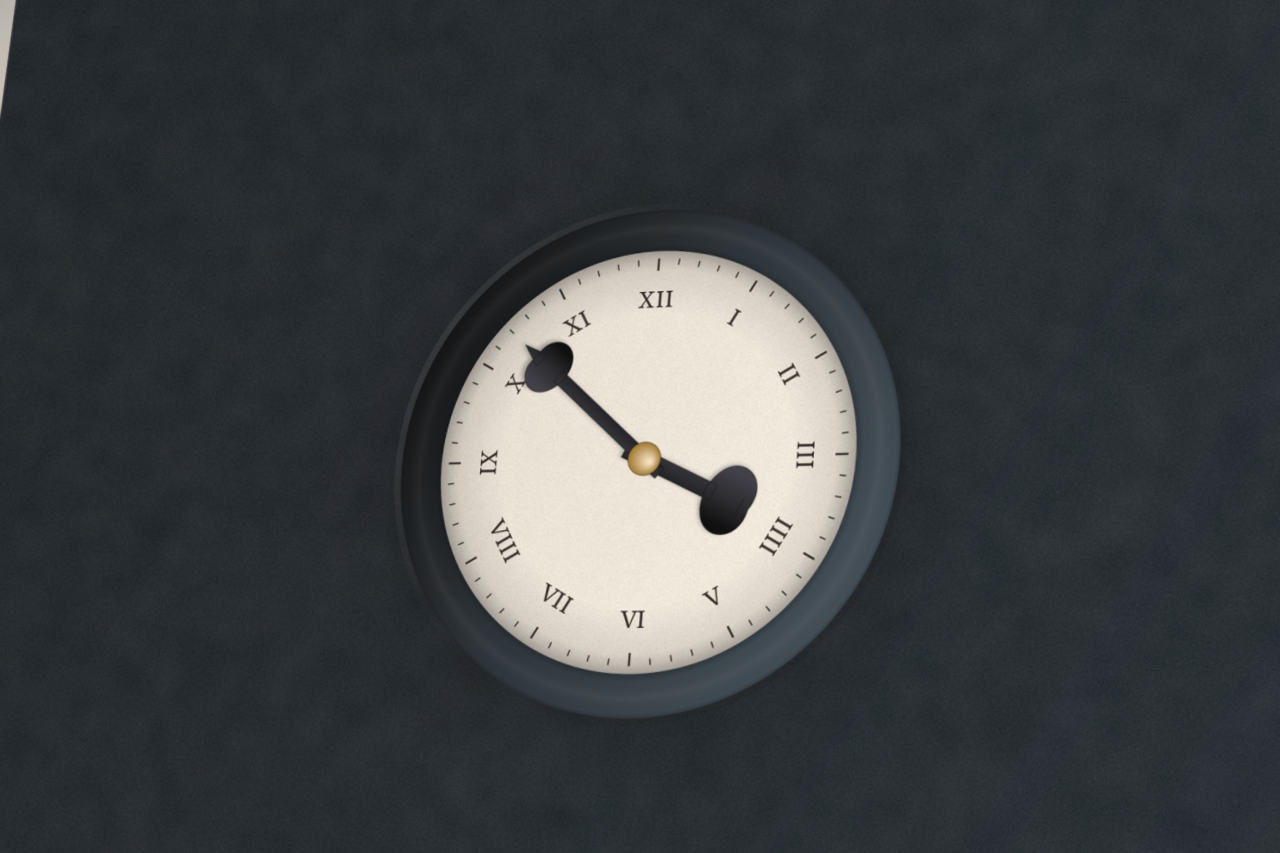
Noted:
3:52
